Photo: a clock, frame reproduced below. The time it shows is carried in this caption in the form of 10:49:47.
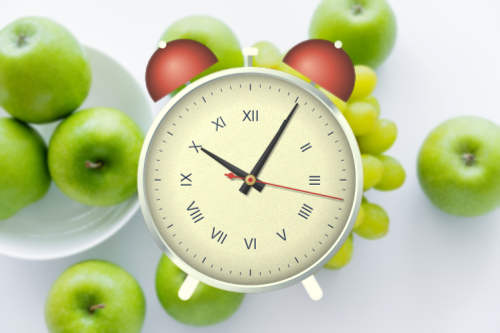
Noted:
10:05:17
